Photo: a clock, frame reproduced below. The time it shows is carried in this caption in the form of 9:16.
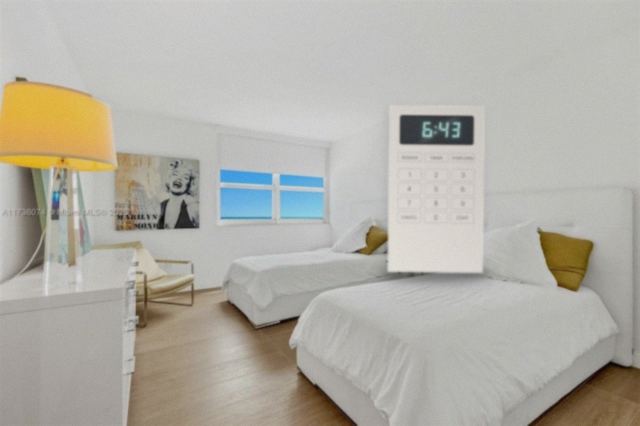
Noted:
6:43
